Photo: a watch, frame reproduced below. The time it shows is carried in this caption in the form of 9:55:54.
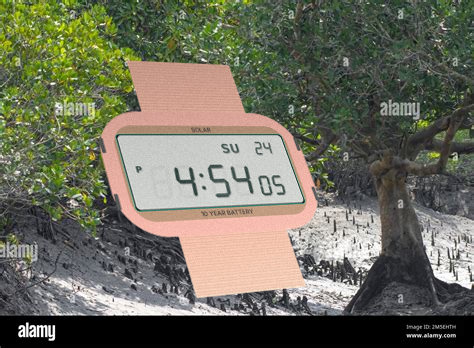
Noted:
4:54:05
